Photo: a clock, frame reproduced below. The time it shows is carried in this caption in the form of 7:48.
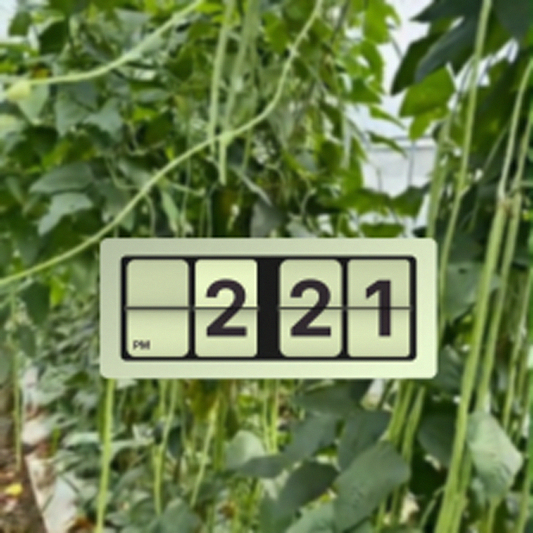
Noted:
2:21
